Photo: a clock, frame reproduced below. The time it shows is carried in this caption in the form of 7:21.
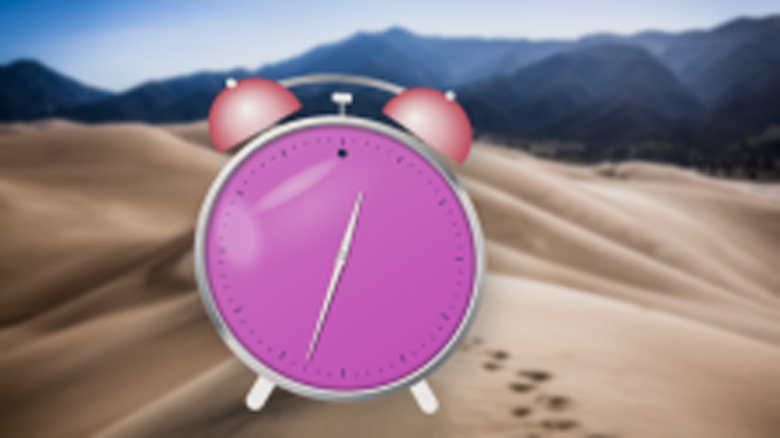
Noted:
12:33
